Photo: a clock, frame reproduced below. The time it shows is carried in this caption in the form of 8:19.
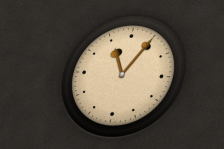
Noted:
11:05
